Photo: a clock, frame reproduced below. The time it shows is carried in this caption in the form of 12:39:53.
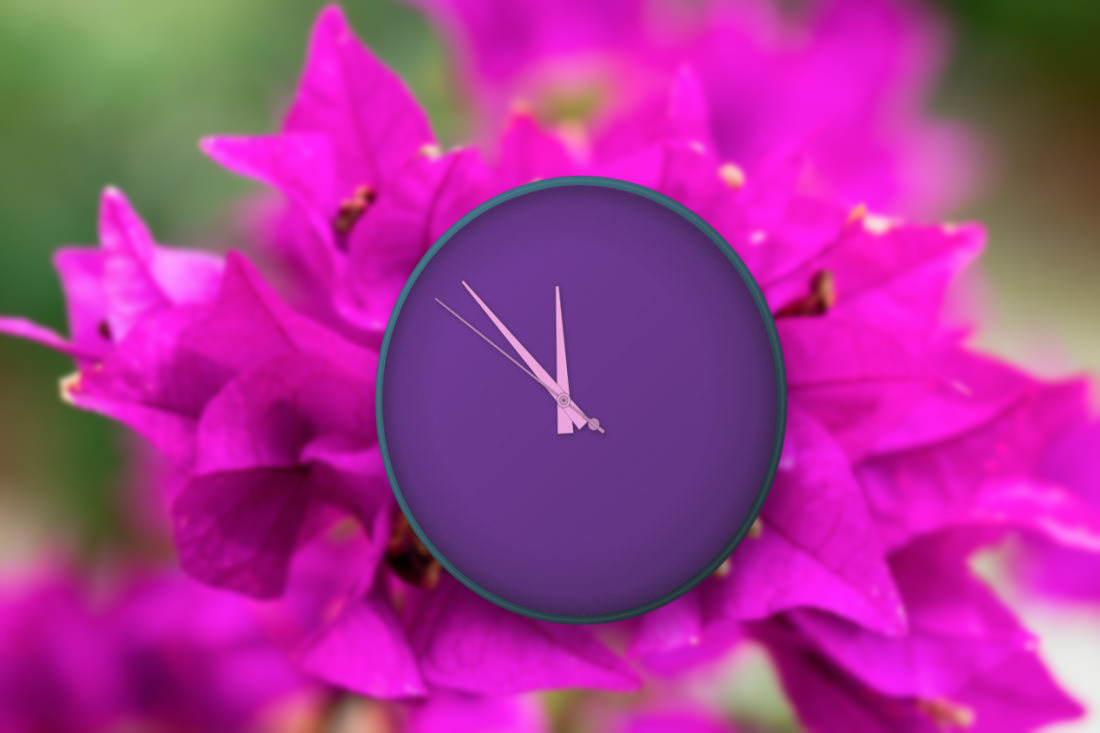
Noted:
11:52:51
